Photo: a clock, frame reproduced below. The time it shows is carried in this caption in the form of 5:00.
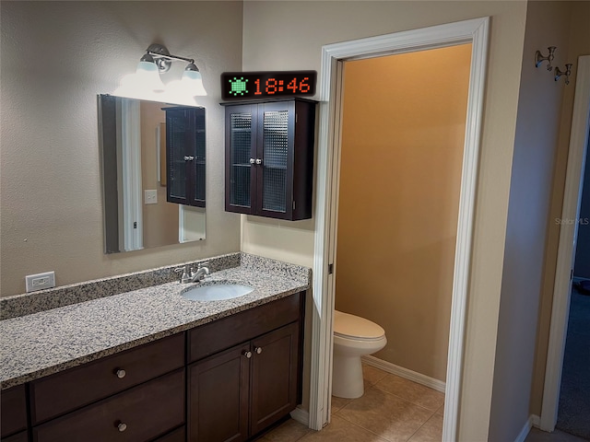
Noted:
18:46
